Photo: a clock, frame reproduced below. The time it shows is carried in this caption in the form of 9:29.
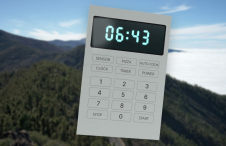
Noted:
6:43
